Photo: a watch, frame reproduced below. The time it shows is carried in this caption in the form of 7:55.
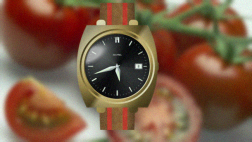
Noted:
5:42
